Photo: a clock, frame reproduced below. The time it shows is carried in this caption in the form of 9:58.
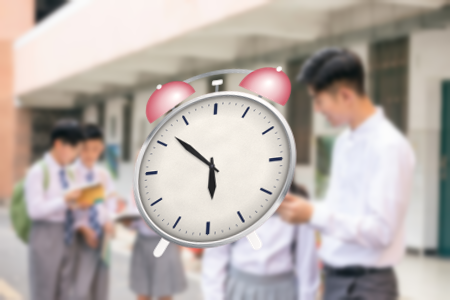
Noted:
5:52
